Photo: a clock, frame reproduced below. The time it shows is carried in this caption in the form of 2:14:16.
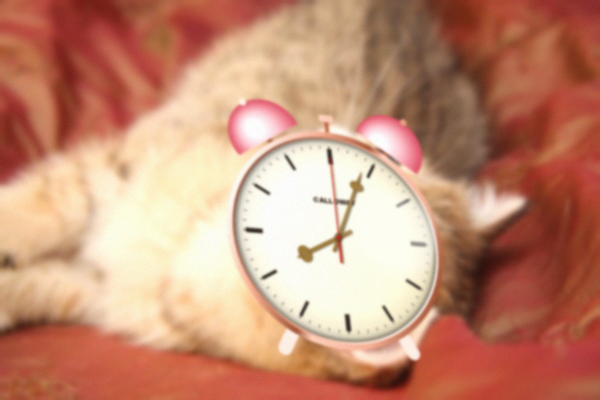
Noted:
8:04:00
